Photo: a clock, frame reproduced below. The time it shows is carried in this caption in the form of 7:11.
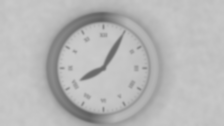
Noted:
8:05
